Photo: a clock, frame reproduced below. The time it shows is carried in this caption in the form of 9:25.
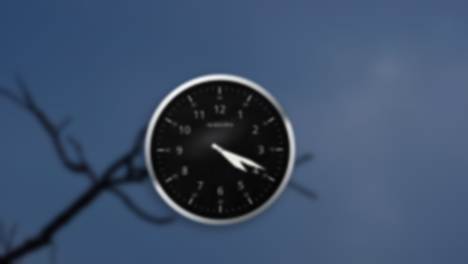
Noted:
4:19
